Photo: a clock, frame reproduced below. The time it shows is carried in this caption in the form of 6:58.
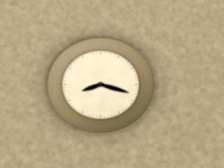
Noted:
8:18
